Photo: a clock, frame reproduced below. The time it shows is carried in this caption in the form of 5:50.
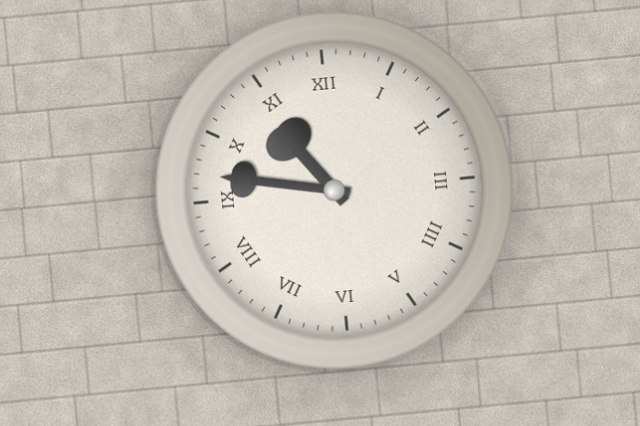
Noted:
10:47
